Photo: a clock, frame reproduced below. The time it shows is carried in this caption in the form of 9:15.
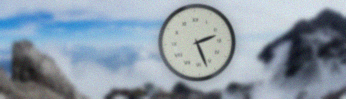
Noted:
2:27
